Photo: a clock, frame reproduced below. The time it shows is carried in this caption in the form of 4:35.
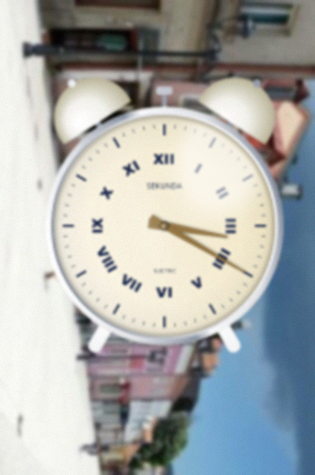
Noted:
3:20
